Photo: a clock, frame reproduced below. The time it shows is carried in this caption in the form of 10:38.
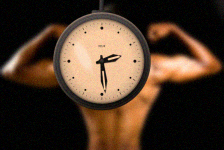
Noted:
2:29
